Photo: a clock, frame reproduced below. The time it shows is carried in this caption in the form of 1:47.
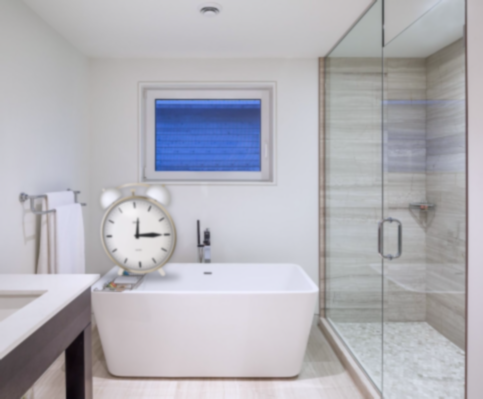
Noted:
12:15
